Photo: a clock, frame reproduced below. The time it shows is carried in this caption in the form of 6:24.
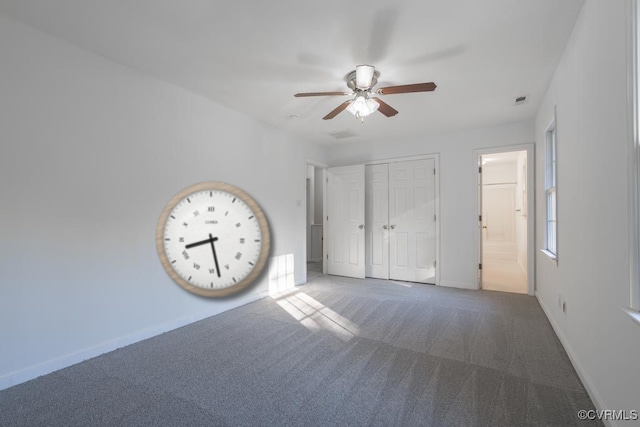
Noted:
8:28
